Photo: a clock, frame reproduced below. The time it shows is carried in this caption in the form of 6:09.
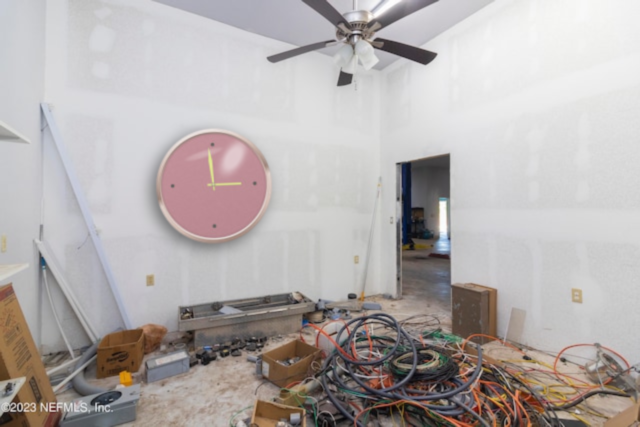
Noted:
2:59
